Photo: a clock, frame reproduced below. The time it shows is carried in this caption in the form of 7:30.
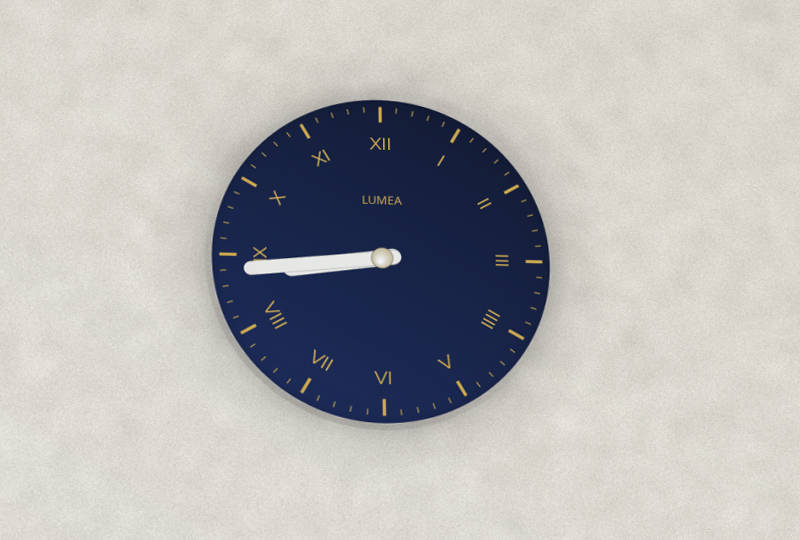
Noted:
8:44
